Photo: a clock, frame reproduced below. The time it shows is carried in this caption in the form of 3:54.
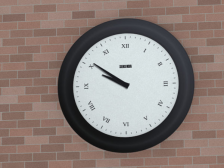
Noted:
9:51
